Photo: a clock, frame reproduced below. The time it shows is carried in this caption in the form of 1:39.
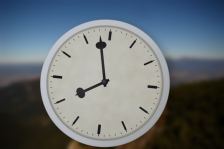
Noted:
7:58
